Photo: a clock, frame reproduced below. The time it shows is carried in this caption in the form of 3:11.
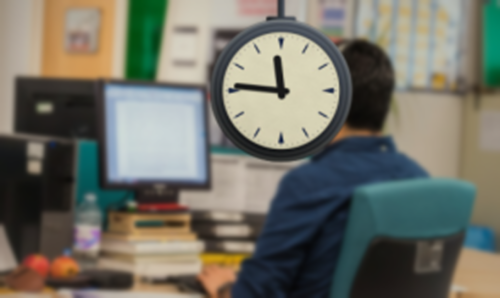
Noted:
11:46
